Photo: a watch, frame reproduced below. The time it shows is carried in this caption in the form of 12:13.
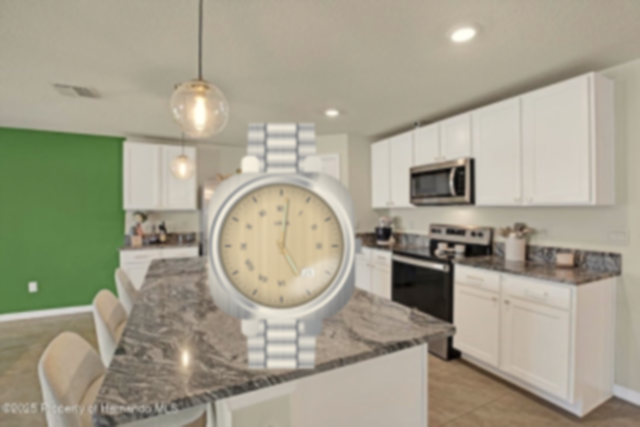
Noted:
5:01
